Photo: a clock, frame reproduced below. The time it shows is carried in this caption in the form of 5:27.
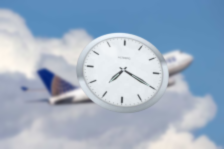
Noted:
7:20
